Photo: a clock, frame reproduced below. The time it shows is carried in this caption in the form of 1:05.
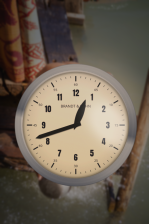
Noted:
12:42
